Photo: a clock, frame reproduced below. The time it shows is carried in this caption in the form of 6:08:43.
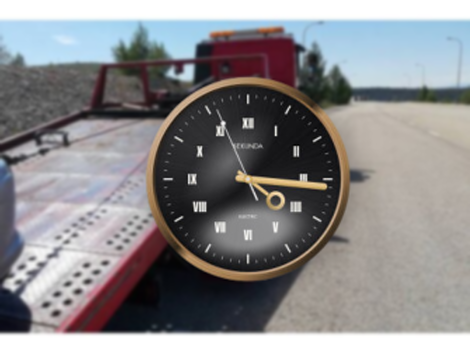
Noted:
4:15:56
